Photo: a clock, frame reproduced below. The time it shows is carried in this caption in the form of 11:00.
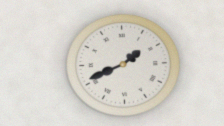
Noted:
1:41
